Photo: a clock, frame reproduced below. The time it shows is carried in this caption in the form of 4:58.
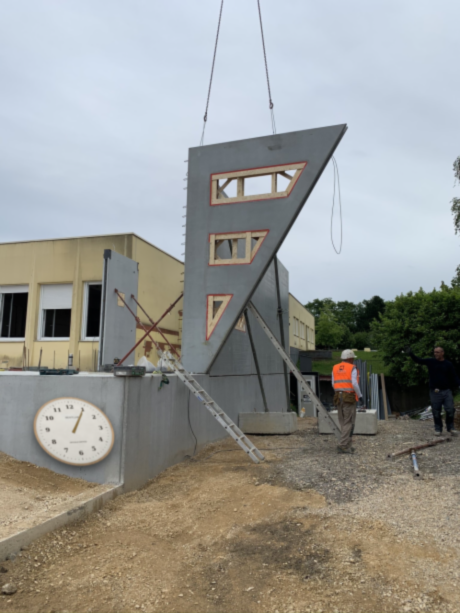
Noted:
1:05
